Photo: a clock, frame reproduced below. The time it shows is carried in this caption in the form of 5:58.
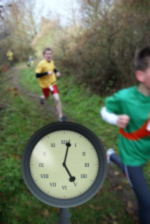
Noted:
5:02
